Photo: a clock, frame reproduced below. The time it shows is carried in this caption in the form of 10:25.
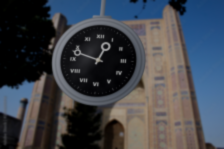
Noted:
12:48
